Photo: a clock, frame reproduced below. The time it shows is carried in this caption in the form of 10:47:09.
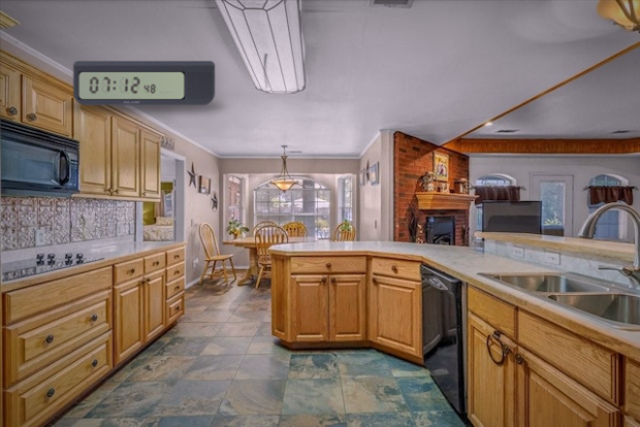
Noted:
7:12:48
